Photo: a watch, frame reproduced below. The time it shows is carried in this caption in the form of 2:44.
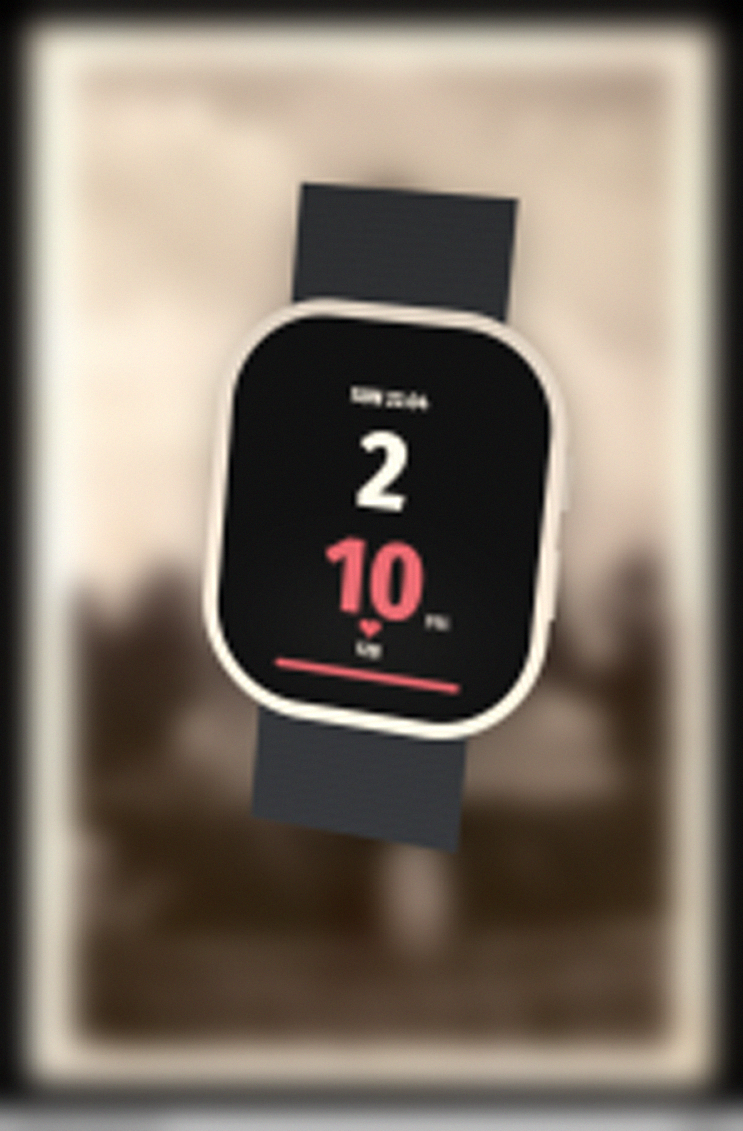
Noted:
2:10
